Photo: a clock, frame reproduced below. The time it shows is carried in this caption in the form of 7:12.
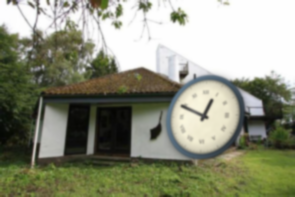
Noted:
12:49
